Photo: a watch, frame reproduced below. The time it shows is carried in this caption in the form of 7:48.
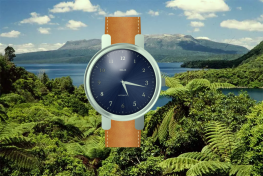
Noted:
5:17
